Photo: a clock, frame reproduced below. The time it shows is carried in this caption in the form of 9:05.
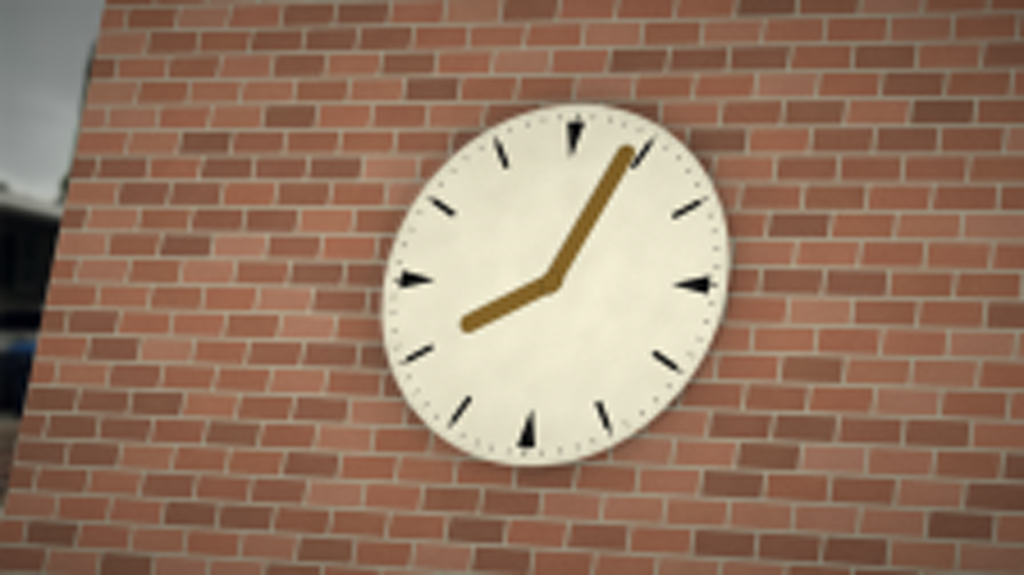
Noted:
8:04
